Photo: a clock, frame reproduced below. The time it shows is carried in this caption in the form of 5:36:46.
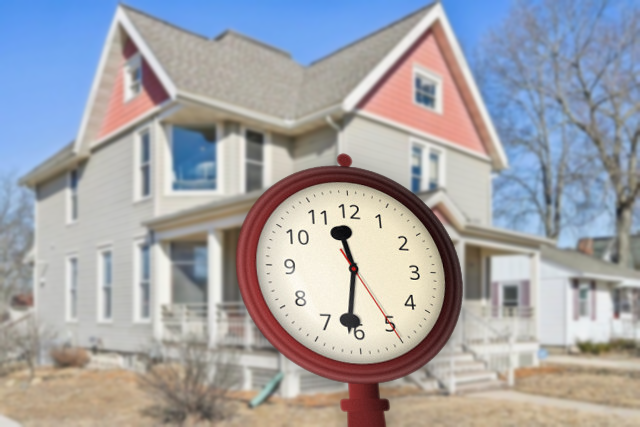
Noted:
11:31:25
